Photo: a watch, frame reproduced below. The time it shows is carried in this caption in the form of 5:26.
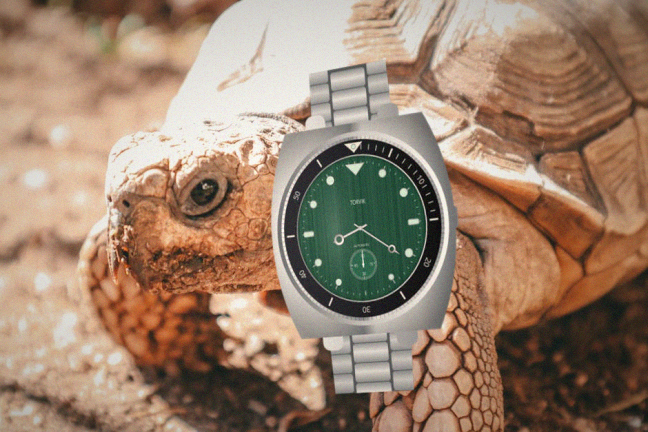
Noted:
8:21
